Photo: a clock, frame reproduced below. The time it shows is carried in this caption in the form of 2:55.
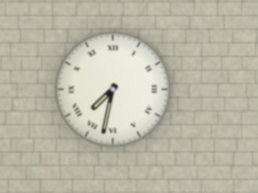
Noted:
7:32
